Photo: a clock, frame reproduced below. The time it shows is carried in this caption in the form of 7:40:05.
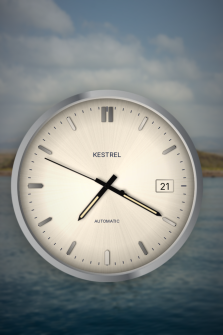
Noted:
7:19:49
